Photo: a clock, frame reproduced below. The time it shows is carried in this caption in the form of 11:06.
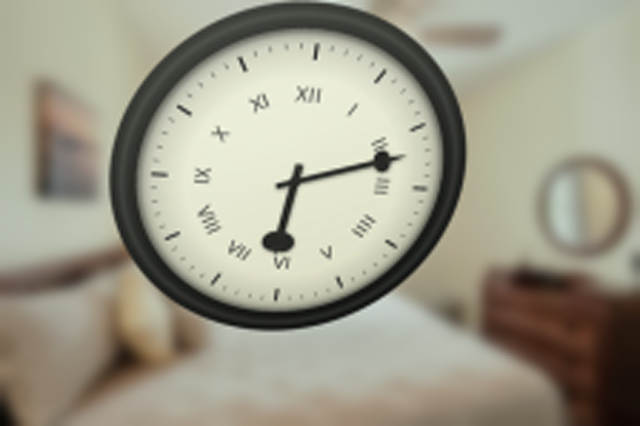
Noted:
6:12
